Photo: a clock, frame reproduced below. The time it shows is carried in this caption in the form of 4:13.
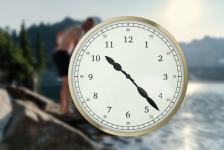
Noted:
10:23
